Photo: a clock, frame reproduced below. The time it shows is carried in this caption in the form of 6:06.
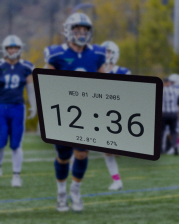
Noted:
12:36
